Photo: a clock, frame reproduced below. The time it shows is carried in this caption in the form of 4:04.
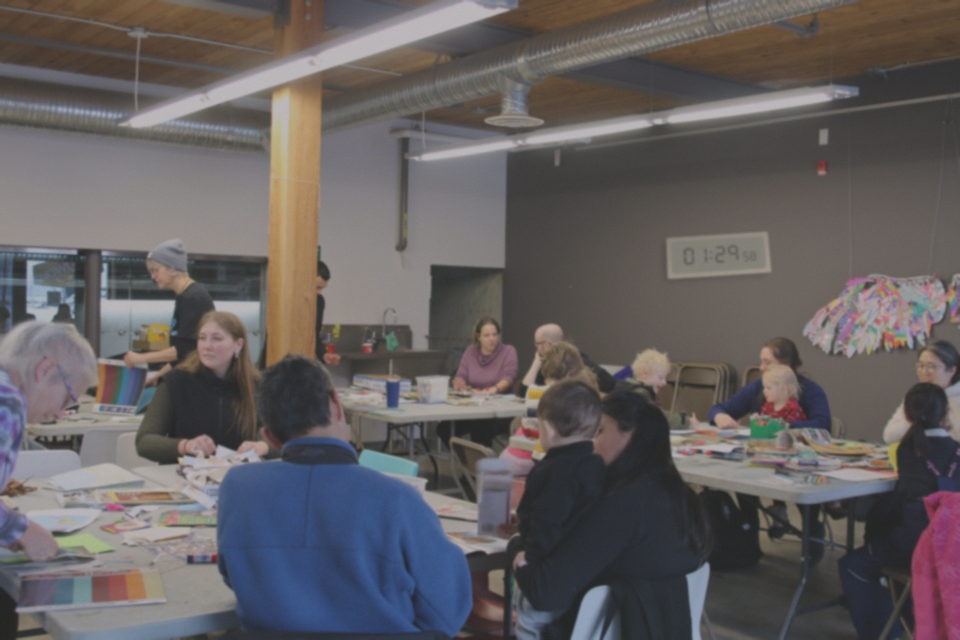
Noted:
1:29
